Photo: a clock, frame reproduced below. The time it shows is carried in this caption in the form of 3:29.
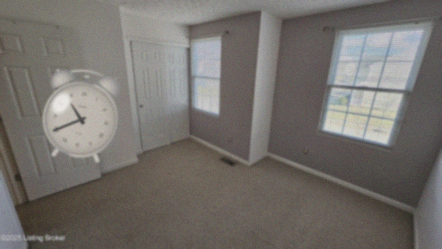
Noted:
10:40
